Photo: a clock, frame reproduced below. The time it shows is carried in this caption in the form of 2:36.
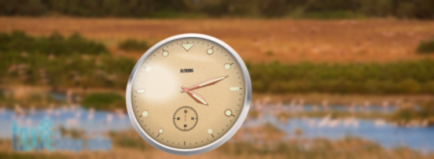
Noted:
4:12
